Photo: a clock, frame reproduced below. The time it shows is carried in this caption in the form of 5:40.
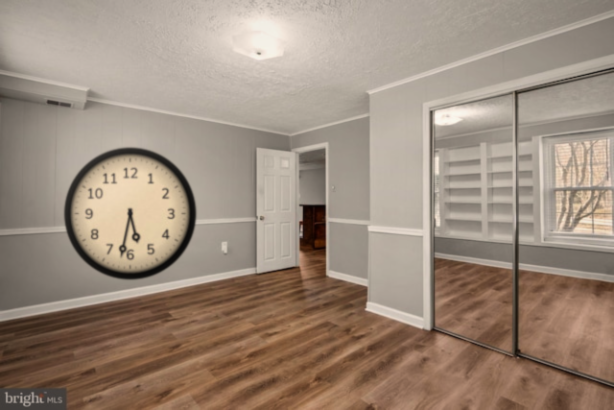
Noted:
5:32
